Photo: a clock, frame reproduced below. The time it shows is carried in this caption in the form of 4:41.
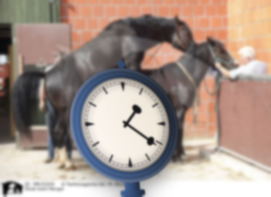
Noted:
1:21
